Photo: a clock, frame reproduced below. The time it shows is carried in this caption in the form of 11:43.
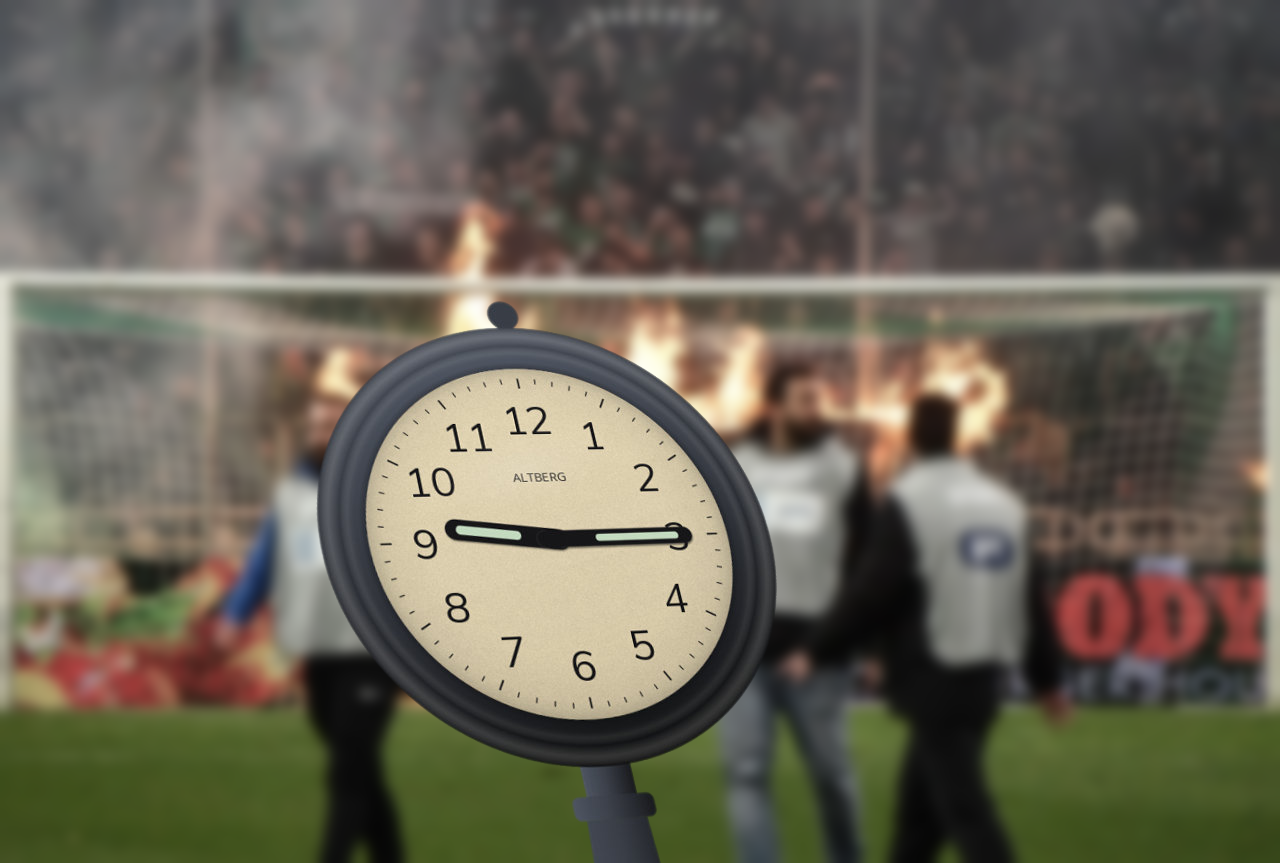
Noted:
9:15
